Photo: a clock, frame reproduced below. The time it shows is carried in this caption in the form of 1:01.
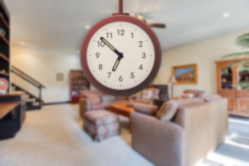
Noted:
6:52
